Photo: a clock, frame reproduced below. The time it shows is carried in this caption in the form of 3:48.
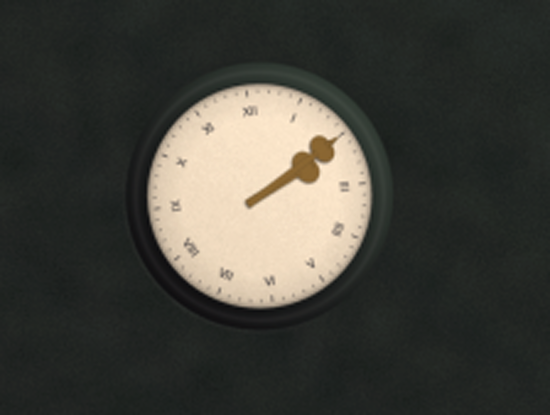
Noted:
2:10
